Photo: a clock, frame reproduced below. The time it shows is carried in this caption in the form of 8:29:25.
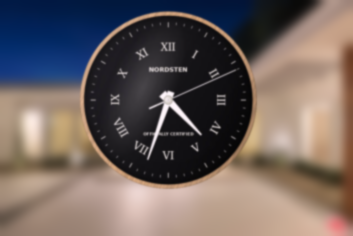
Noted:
4:33:11
